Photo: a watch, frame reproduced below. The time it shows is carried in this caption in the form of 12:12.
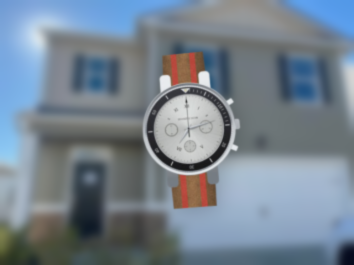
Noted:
7:13
